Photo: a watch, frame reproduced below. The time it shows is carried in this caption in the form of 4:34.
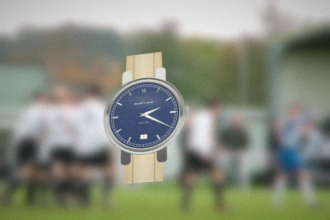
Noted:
2:20
